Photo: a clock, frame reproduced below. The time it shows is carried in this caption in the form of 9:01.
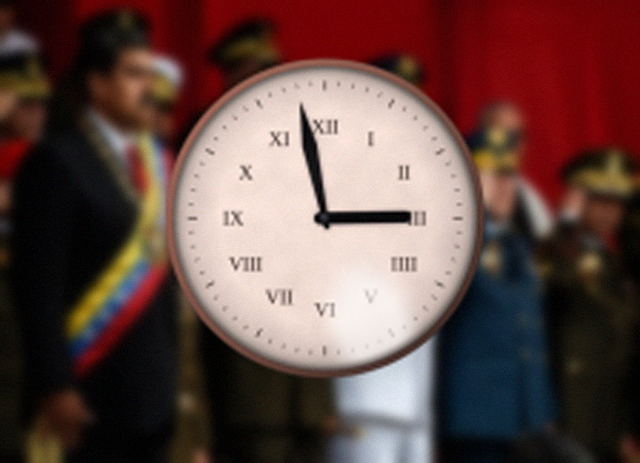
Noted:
2:58
